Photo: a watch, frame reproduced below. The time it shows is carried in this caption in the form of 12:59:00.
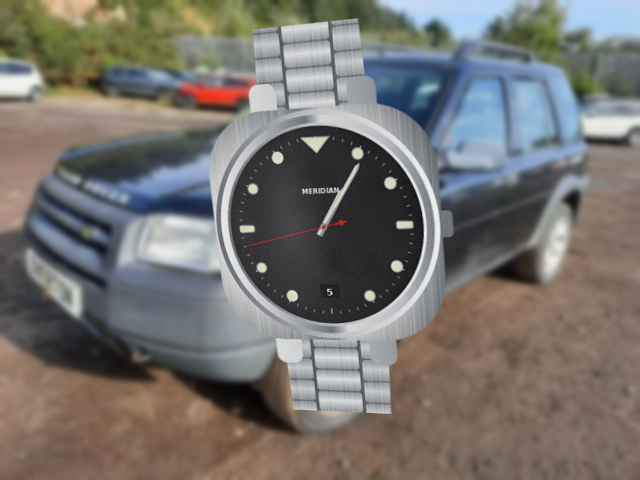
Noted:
1:05:43
